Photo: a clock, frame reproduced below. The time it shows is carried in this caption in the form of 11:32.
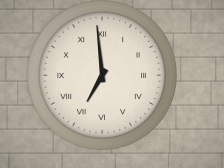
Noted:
6:59
